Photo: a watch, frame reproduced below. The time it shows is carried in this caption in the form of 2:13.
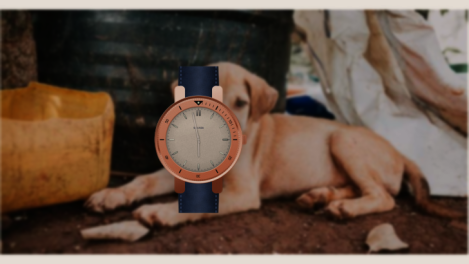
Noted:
5:58
